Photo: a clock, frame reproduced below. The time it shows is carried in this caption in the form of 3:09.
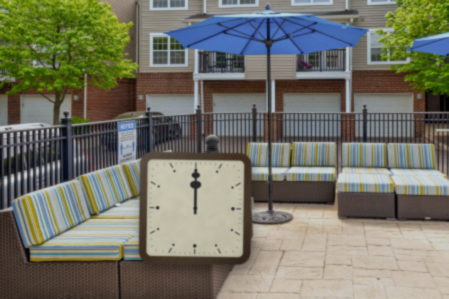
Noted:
12:00
